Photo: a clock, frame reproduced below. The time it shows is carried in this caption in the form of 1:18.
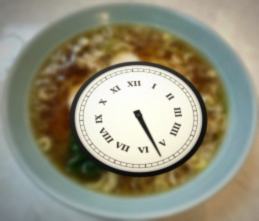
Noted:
5:27
